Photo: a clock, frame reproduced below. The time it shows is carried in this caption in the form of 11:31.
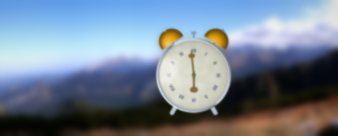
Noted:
5:59
